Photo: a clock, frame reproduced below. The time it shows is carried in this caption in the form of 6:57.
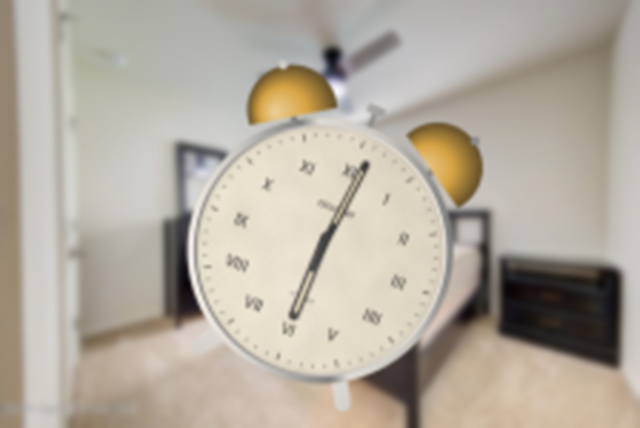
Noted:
6:01
